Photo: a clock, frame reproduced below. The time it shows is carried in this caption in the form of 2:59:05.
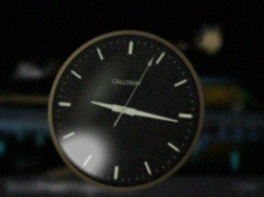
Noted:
9:16:04
